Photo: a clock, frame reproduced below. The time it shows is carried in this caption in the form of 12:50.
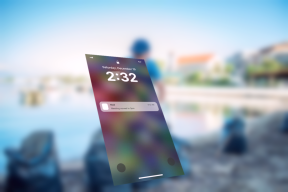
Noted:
2:32
